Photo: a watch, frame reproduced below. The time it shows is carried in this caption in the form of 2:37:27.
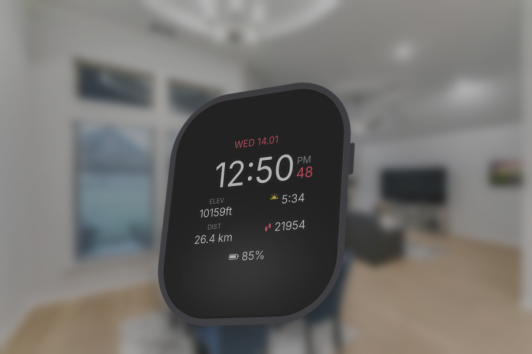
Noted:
12:50:48
